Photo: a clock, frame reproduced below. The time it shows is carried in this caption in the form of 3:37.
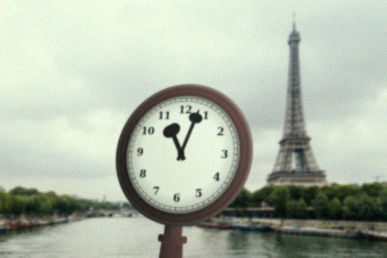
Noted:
11:03
